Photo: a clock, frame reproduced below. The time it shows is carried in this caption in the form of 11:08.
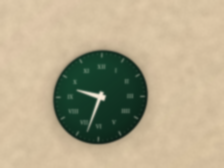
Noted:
9:33
